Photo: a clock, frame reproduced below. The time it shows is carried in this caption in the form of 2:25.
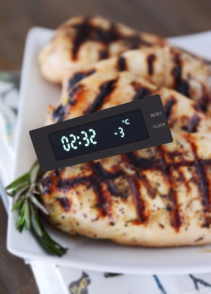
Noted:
2:32
